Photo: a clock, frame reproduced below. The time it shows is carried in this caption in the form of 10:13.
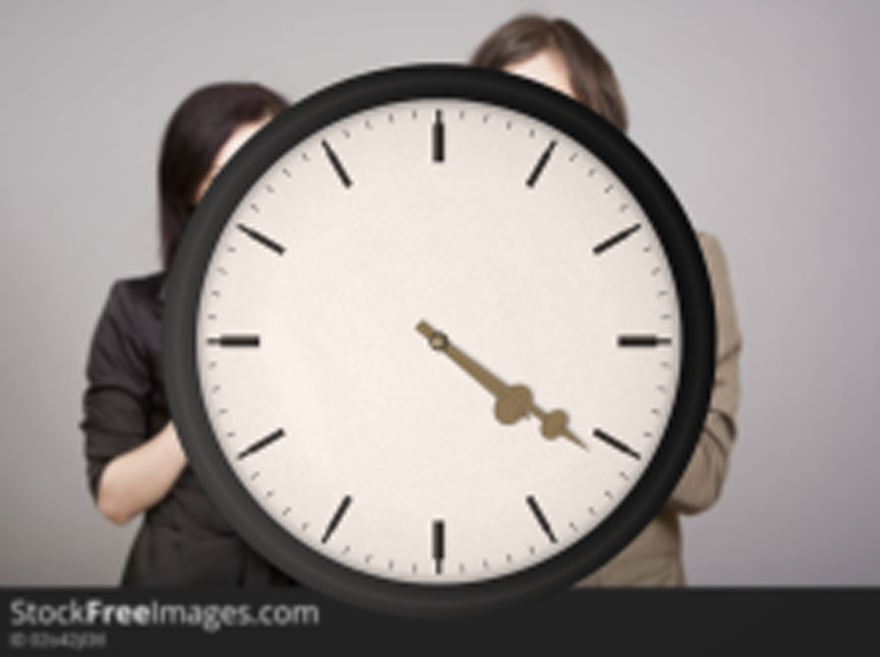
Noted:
4:21
